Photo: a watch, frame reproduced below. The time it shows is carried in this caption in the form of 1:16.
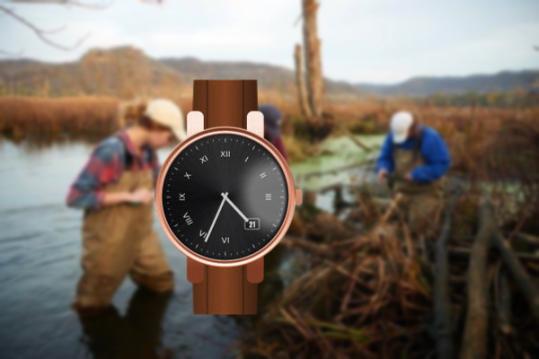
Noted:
4:34
